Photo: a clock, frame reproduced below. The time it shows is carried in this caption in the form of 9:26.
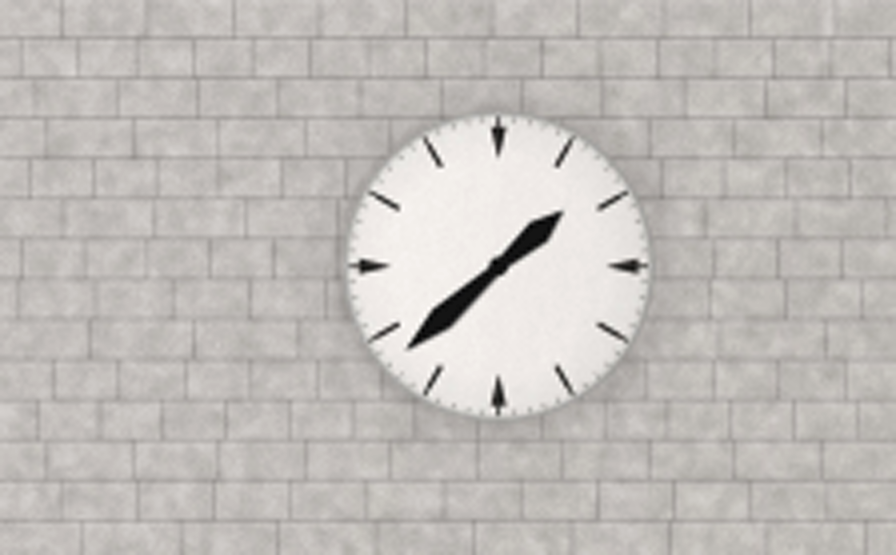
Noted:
1:38
